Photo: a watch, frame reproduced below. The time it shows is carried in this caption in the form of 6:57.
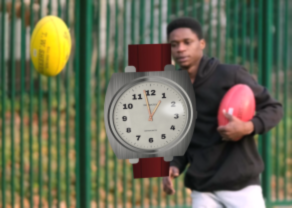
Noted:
12:58
